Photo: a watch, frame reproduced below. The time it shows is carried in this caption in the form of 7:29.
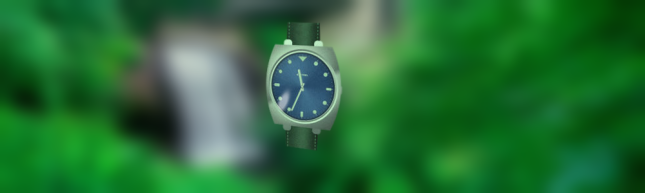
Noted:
11:34
